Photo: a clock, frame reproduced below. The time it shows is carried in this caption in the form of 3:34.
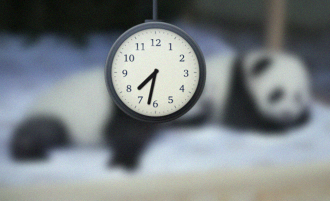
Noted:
7:32
